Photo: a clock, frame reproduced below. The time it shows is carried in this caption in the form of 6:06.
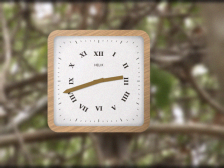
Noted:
2:42
